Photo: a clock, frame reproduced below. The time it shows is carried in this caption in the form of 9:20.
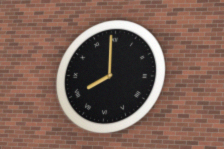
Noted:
7:59
